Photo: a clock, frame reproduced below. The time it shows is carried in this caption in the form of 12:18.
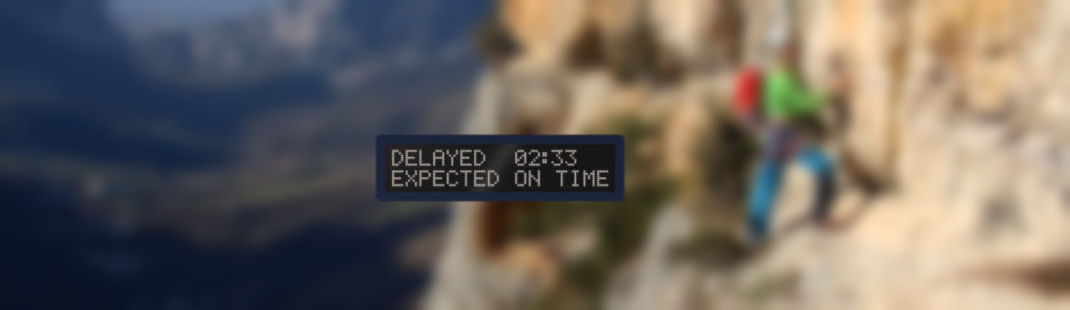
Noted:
2:33
